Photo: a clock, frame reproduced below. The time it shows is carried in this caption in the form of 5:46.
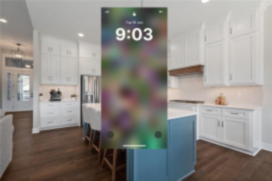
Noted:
9:03
